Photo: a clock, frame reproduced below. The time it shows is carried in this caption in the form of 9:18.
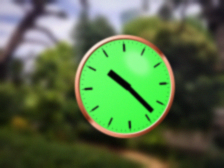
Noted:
10:23
